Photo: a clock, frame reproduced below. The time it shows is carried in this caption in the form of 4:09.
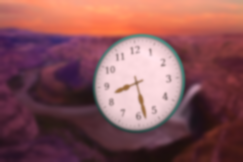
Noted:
8:28
